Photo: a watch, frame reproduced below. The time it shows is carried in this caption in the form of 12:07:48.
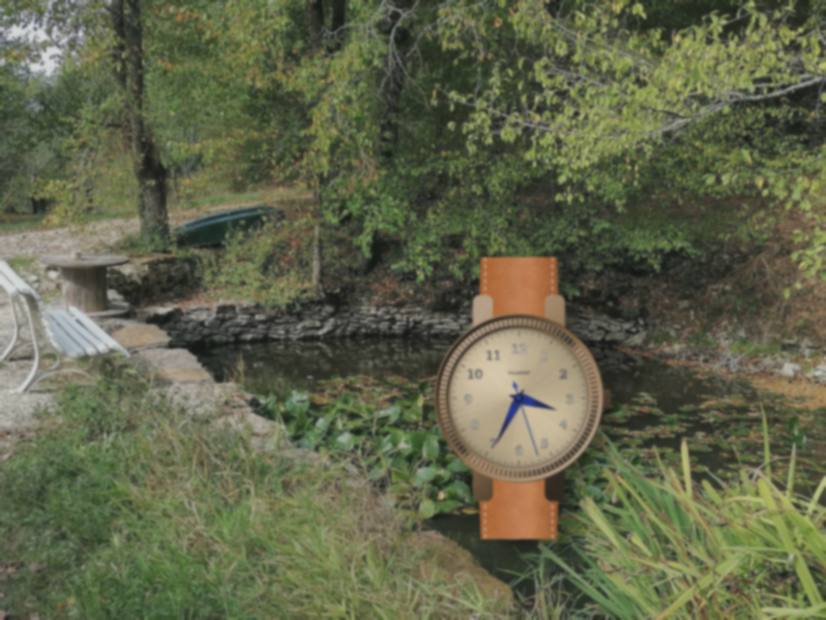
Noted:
3:34:27
